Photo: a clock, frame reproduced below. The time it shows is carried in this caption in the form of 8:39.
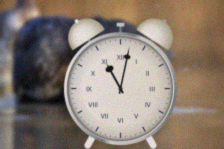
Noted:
11:02
